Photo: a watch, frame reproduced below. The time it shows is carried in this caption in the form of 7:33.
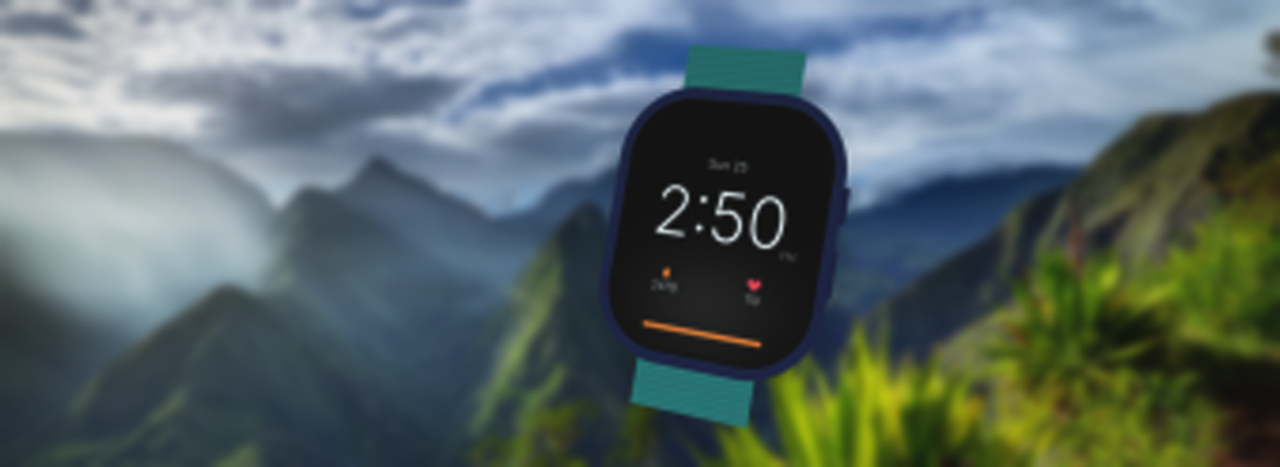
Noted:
2:50
